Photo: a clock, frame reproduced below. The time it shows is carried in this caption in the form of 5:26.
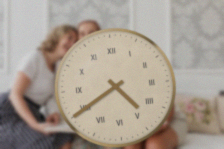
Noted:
4:40
